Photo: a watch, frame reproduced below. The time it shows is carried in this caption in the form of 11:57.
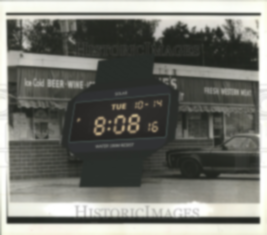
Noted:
8:08
